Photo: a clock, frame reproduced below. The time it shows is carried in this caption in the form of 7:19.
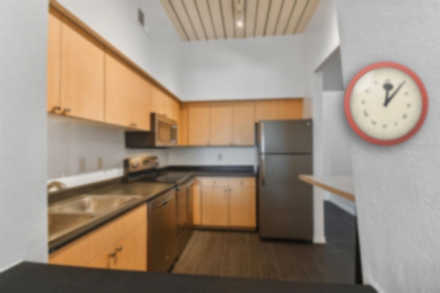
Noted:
12:06
